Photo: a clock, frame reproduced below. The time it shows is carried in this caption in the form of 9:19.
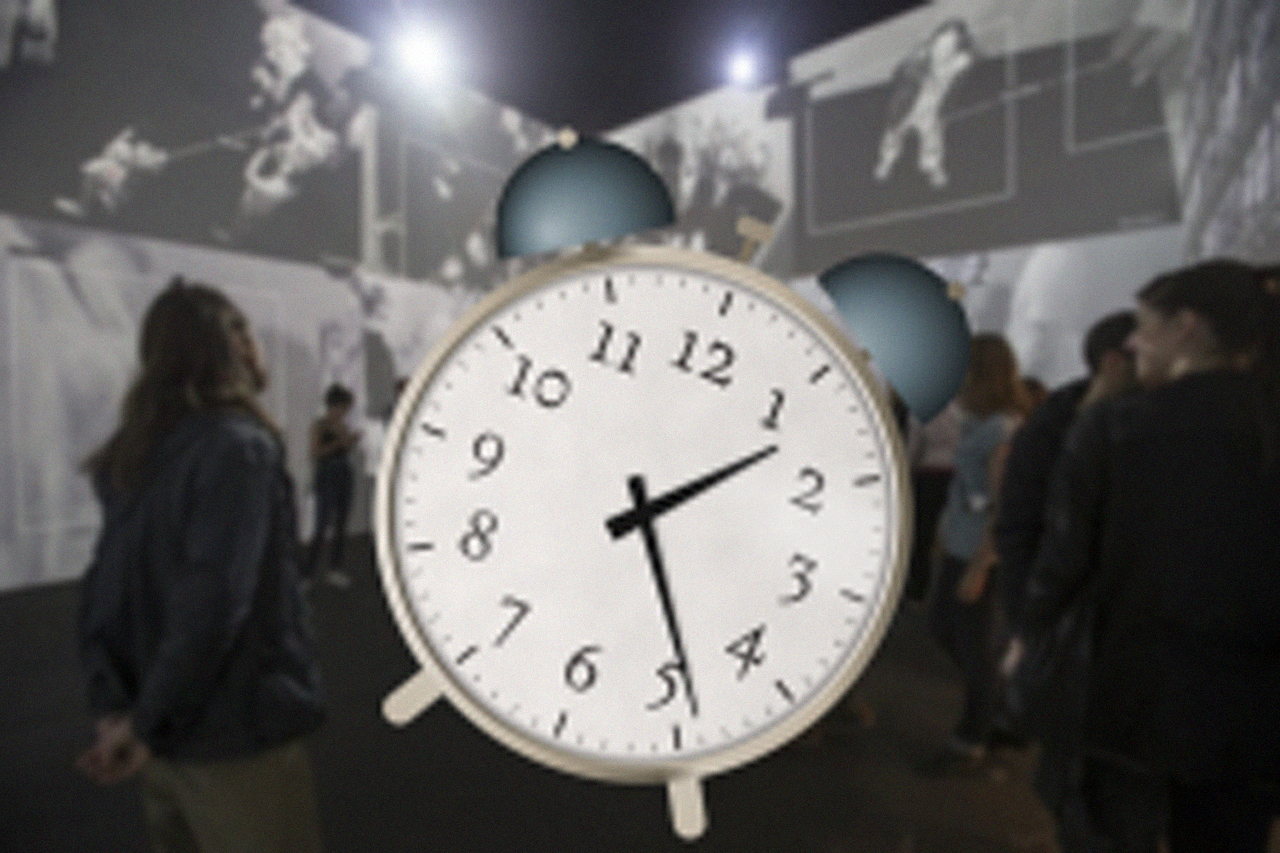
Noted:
1:24
